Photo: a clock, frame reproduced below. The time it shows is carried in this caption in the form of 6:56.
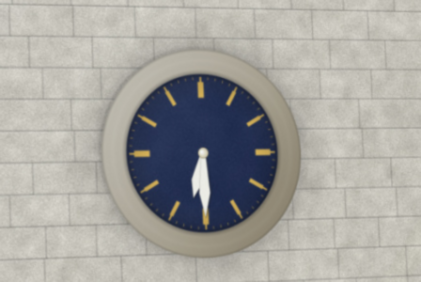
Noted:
6:30
